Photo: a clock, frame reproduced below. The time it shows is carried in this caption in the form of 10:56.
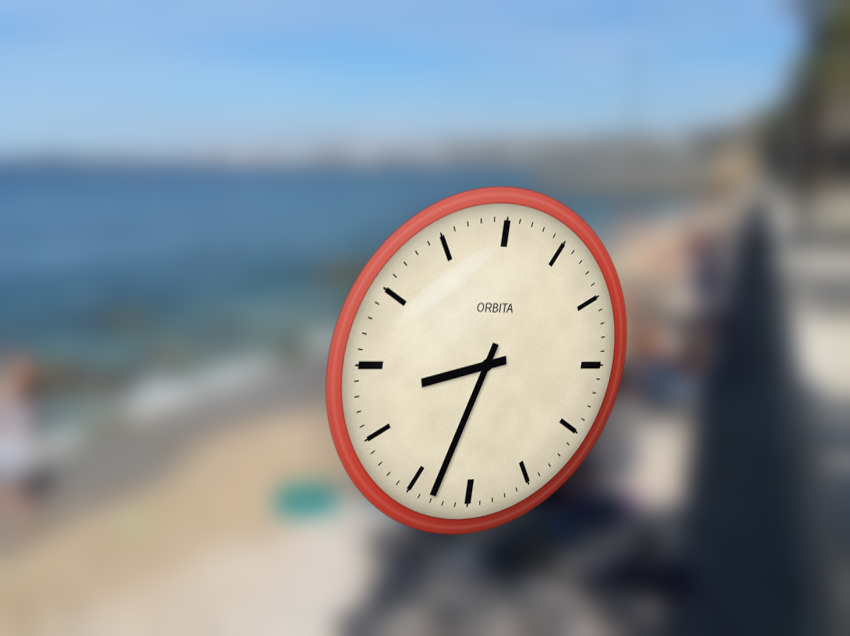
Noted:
8:33
